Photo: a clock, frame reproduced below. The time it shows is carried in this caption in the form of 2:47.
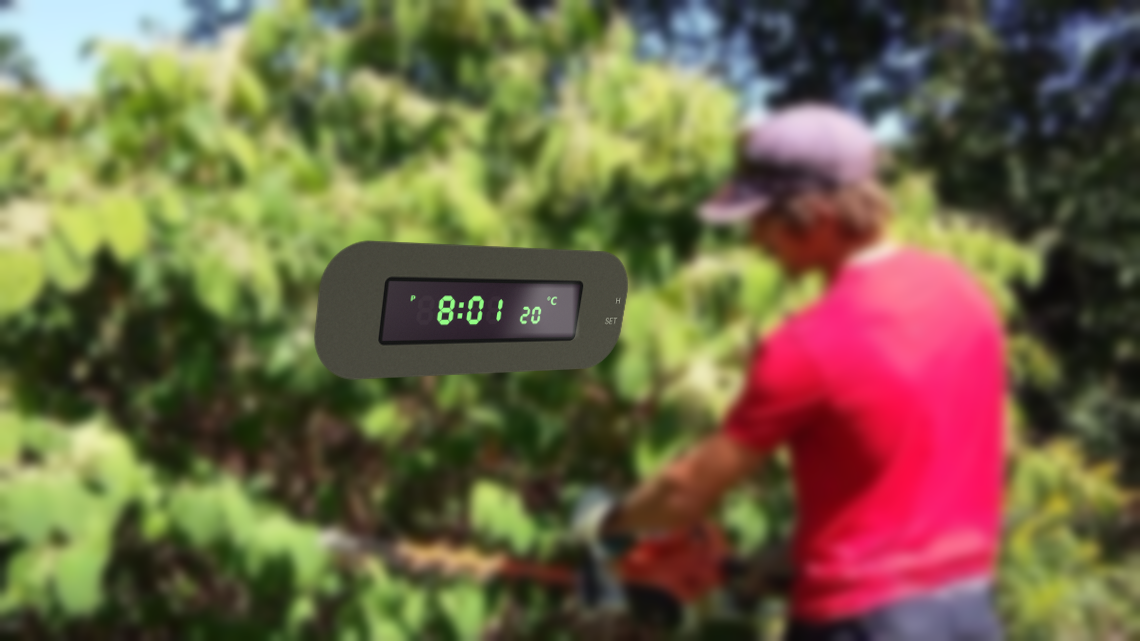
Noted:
8:01
